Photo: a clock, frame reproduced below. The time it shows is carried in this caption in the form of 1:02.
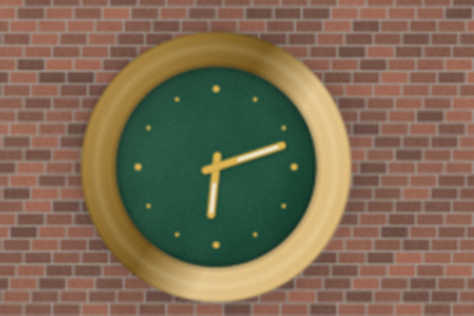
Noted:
6:12
